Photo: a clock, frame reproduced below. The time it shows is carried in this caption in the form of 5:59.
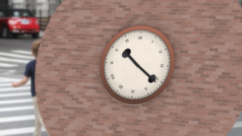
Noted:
10:21
